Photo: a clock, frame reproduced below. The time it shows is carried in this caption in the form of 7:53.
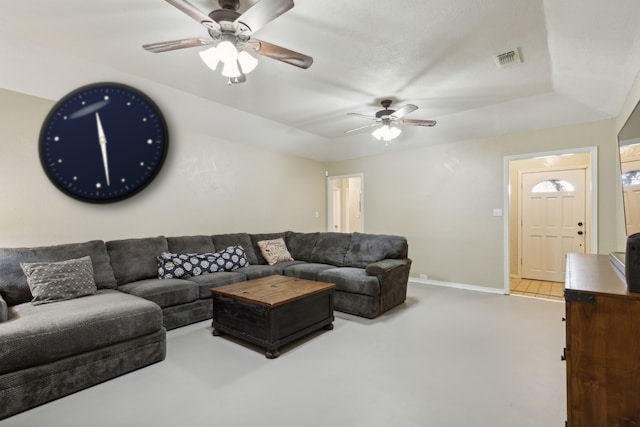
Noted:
11:28
